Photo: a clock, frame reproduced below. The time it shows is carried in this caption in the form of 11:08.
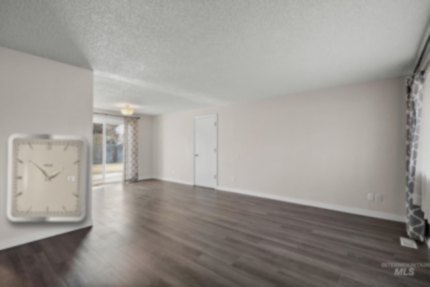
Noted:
1:52
